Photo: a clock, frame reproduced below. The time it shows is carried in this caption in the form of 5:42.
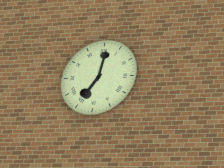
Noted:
7:01
